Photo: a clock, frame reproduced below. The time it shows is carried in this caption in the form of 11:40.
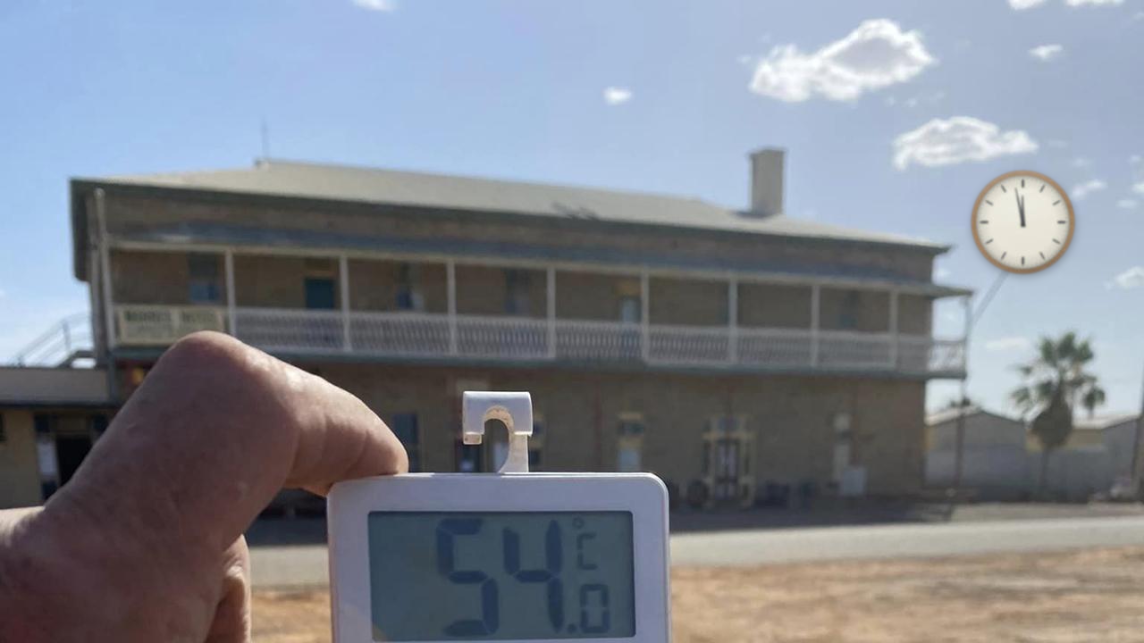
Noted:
11:58
